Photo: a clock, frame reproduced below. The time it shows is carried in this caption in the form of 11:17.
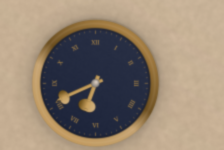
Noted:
6:41
